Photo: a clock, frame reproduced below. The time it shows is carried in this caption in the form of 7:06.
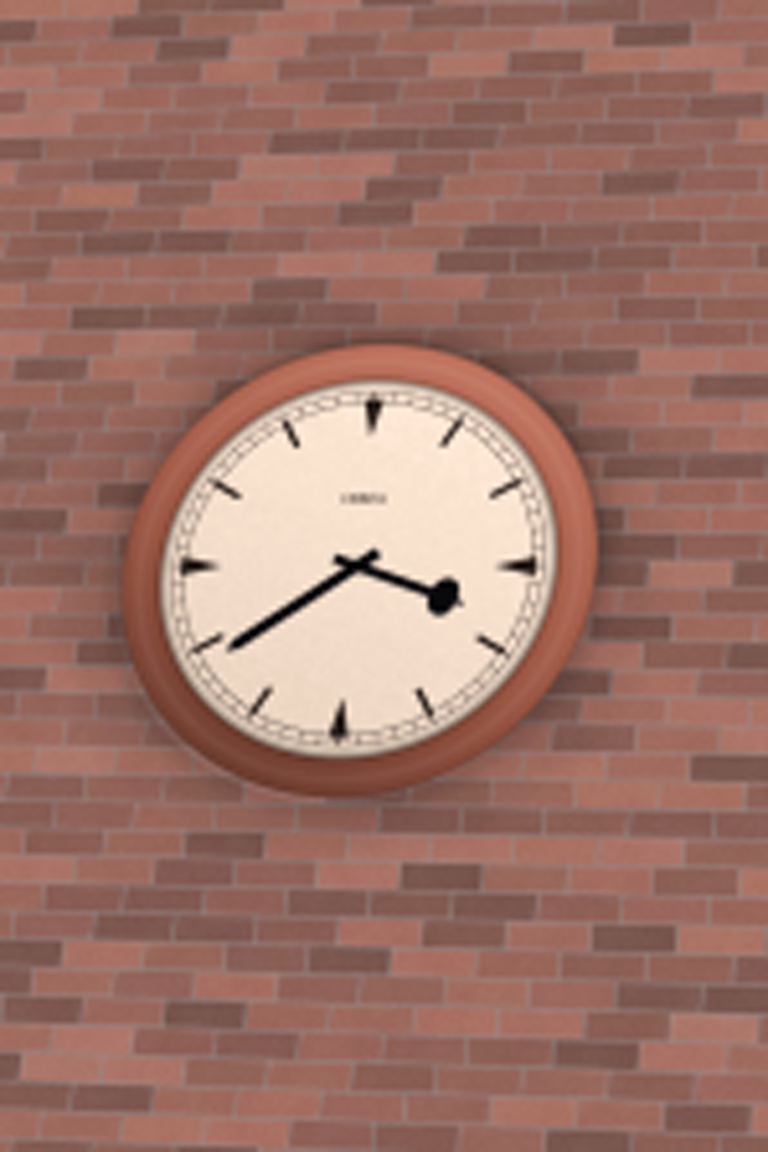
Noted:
3:39
